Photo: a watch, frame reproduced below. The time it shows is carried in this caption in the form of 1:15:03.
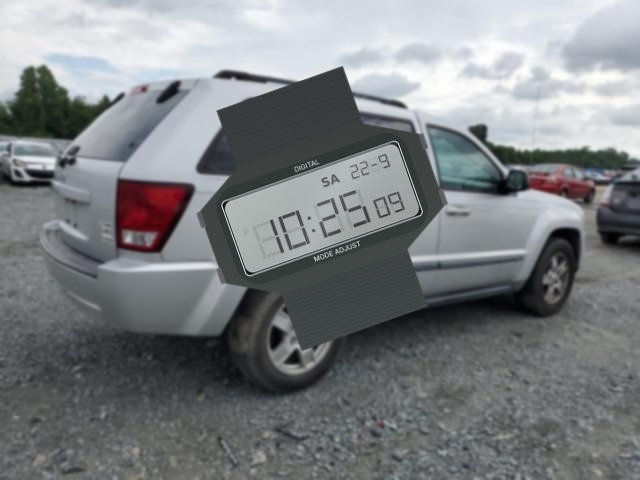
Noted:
10:25:09
